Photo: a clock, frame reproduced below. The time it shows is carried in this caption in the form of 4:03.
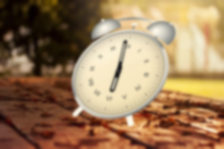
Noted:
5:59
